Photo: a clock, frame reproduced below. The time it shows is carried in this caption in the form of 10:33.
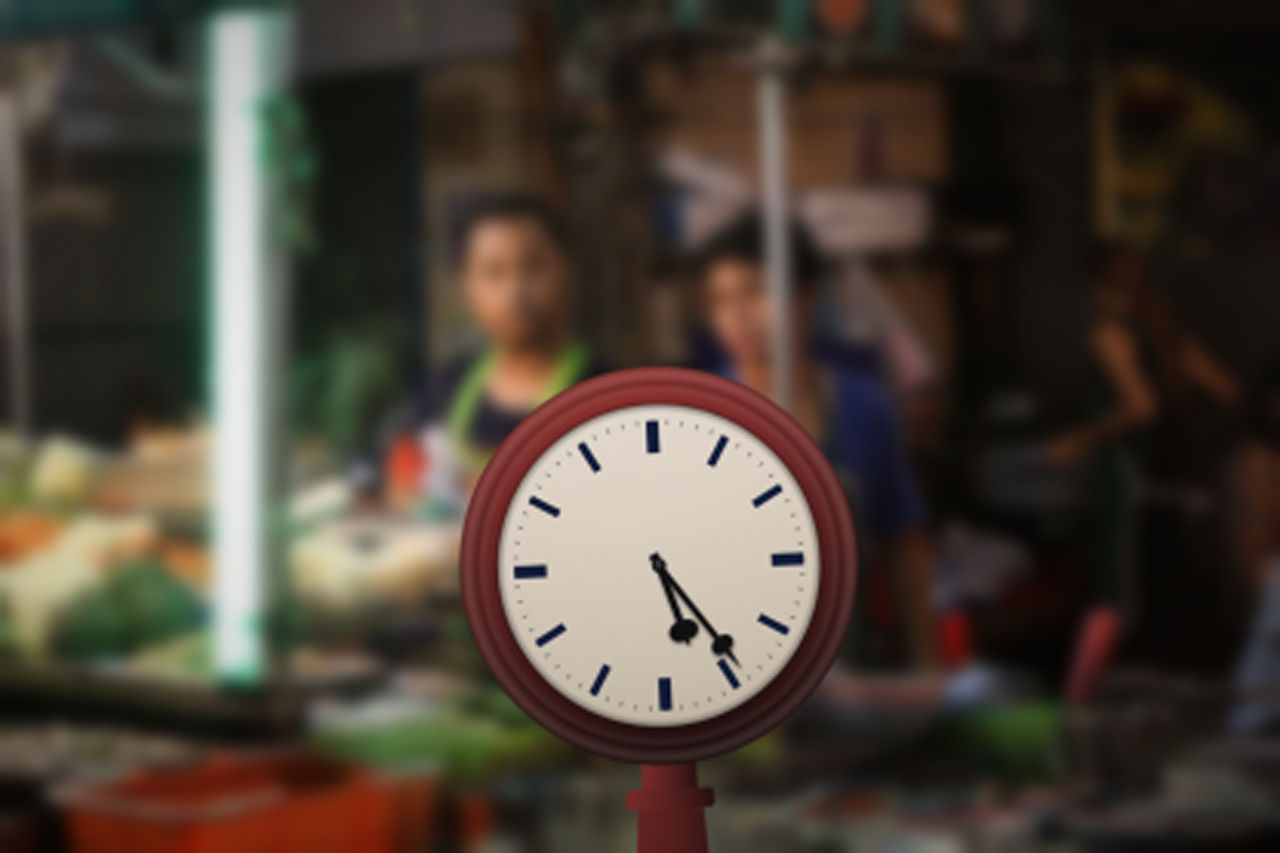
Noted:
5:24
